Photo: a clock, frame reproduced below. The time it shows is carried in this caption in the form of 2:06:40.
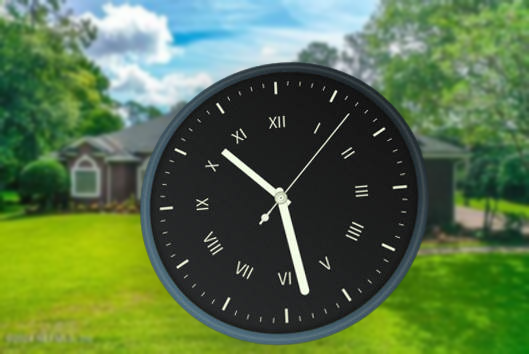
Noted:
10:28:07
